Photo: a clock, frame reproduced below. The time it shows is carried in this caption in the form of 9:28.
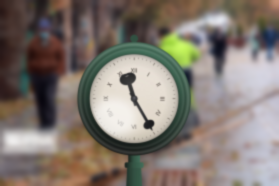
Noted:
11:25
